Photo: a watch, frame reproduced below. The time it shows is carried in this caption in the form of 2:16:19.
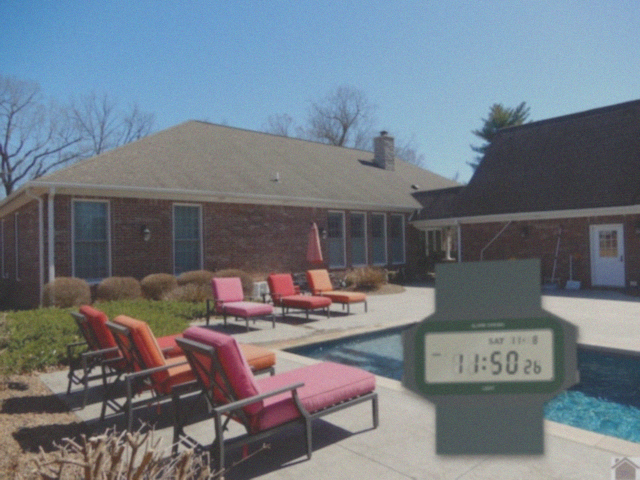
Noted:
11:50:26
